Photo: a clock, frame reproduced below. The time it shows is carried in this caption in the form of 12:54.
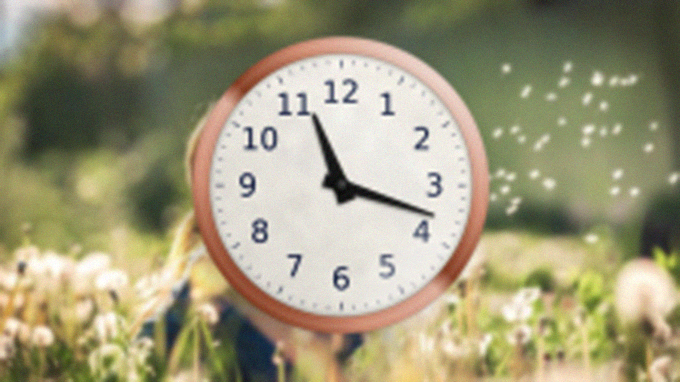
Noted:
11:18
